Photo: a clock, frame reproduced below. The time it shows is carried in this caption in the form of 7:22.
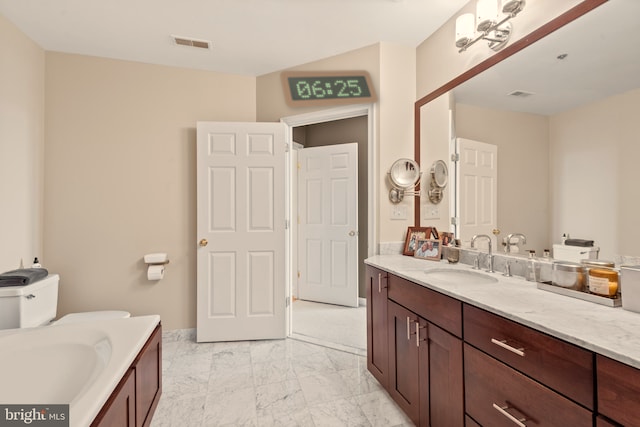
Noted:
6:25
